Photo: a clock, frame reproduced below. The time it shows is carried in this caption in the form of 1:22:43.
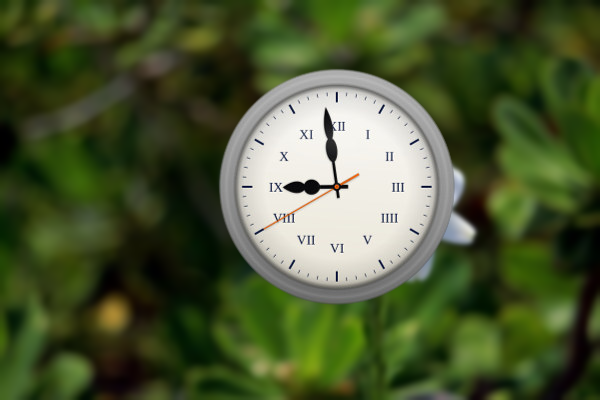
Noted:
8:58:40
